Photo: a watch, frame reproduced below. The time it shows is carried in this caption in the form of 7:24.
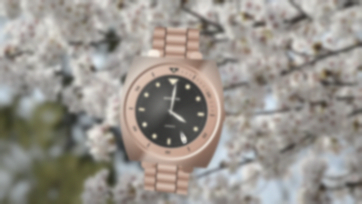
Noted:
4:01
